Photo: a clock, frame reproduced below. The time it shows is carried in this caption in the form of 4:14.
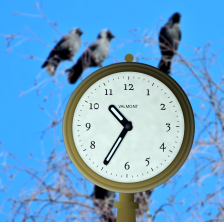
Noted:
10:35
